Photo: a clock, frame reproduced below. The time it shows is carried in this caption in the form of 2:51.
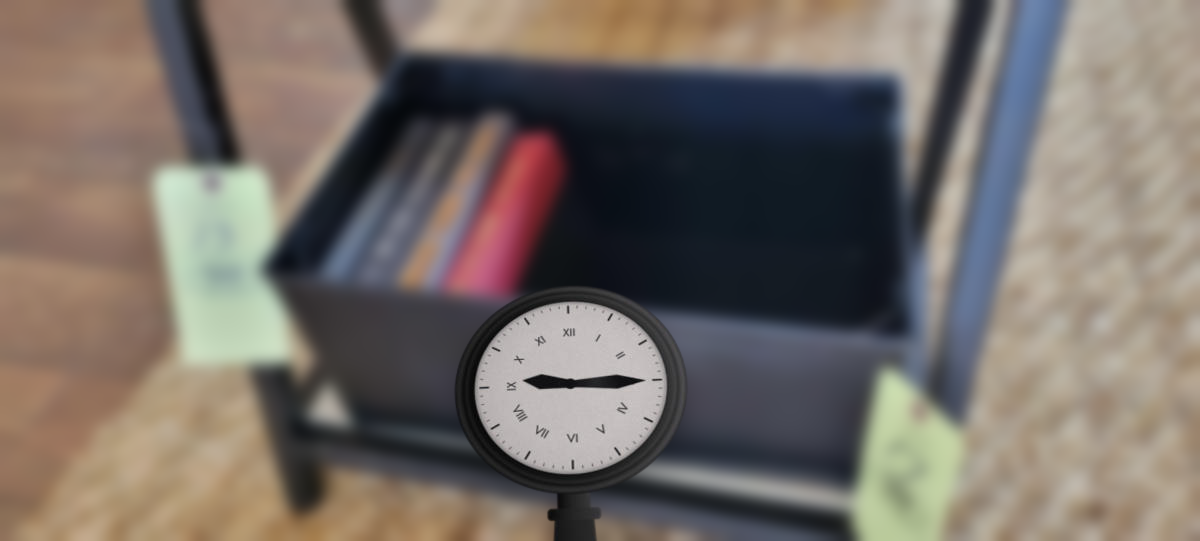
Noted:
9:15
